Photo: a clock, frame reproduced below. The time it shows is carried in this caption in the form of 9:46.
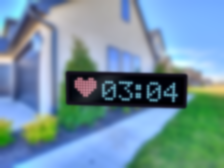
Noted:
3:04
